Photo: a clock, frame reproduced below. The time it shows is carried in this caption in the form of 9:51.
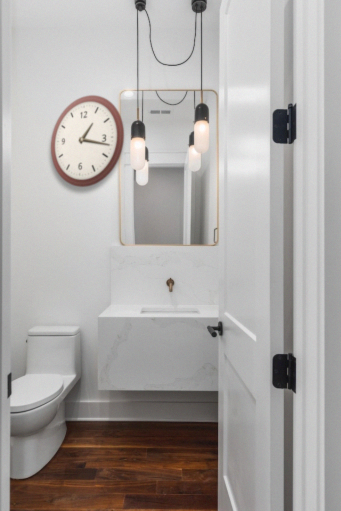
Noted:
1:17
